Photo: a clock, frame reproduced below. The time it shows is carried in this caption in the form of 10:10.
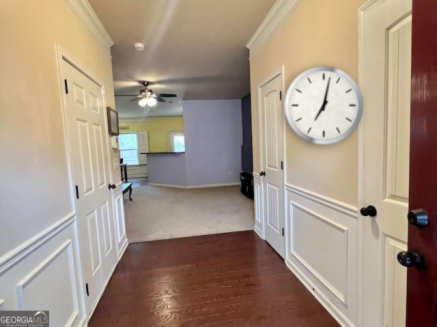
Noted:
7:02
